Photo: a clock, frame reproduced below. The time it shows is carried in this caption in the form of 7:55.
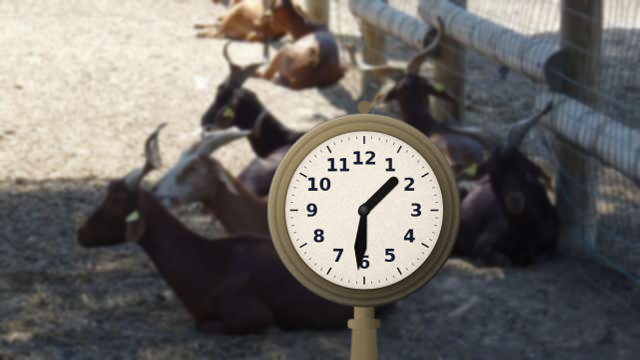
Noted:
1:31
